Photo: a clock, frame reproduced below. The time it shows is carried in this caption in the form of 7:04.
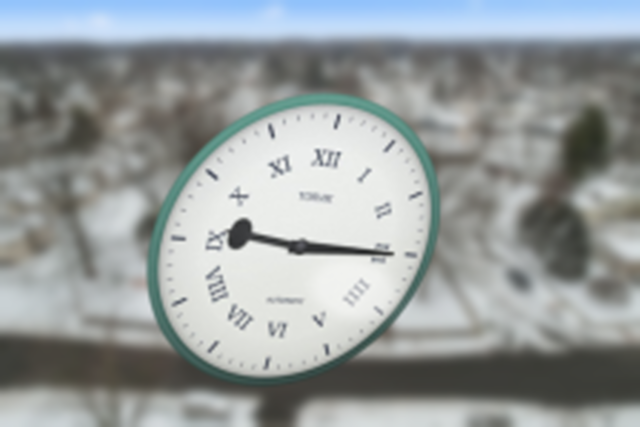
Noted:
9:15
